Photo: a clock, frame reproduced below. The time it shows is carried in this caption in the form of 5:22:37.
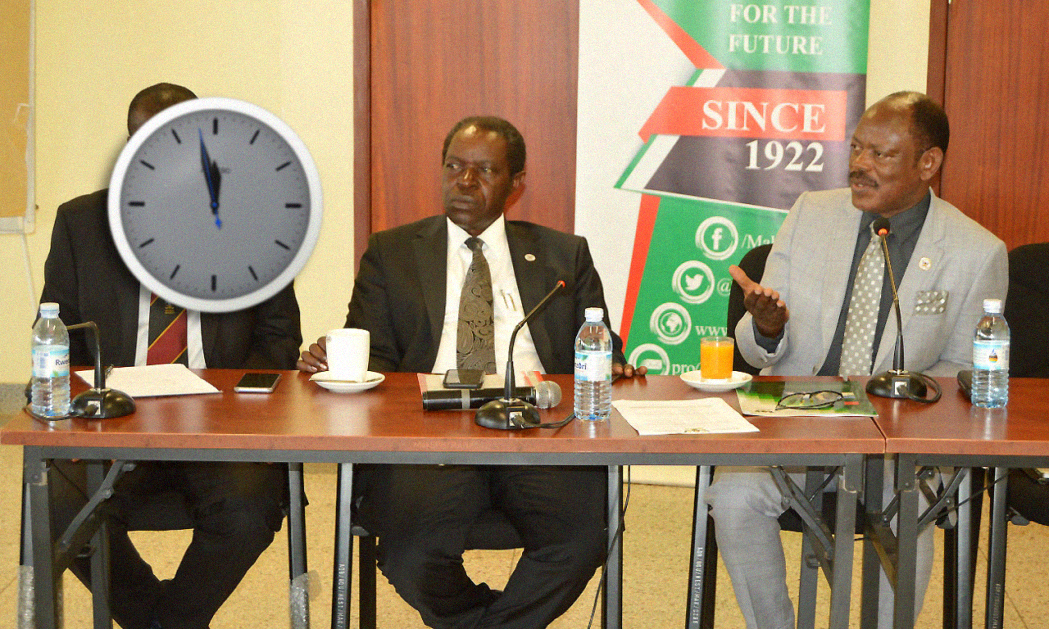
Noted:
11:57:58
